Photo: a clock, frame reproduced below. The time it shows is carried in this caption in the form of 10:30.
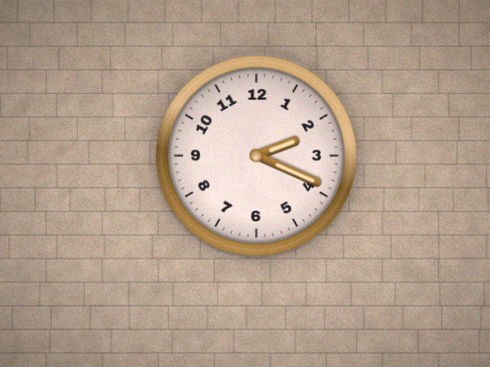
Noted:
2:19
